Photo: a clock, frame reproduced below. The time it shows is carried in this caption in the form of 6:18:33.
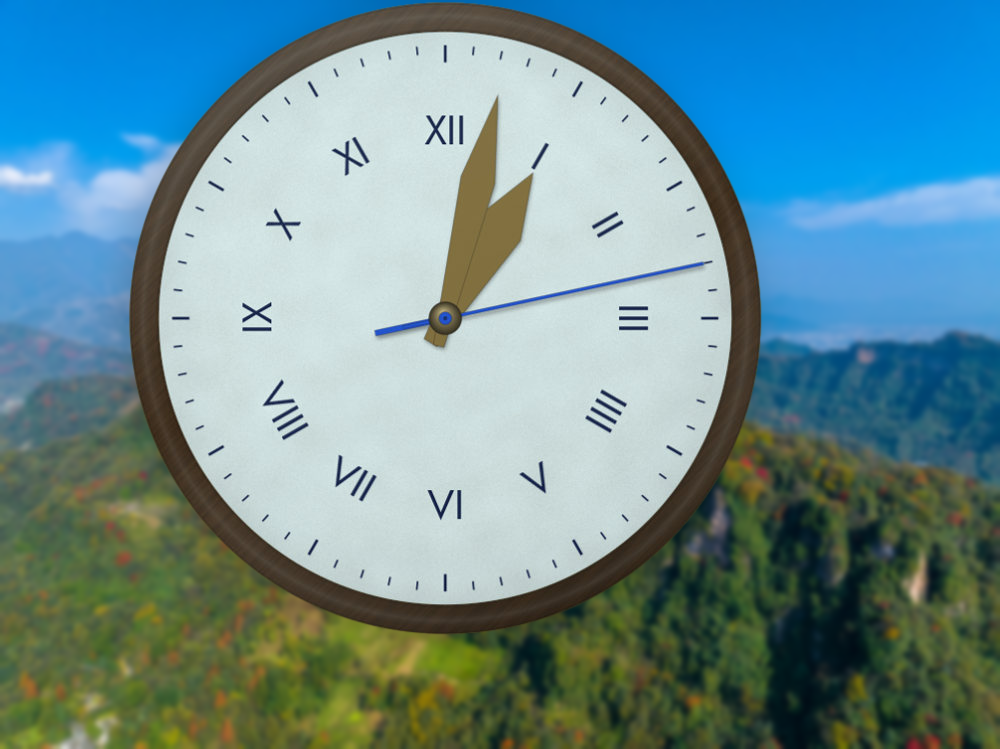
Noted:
1:02:13
